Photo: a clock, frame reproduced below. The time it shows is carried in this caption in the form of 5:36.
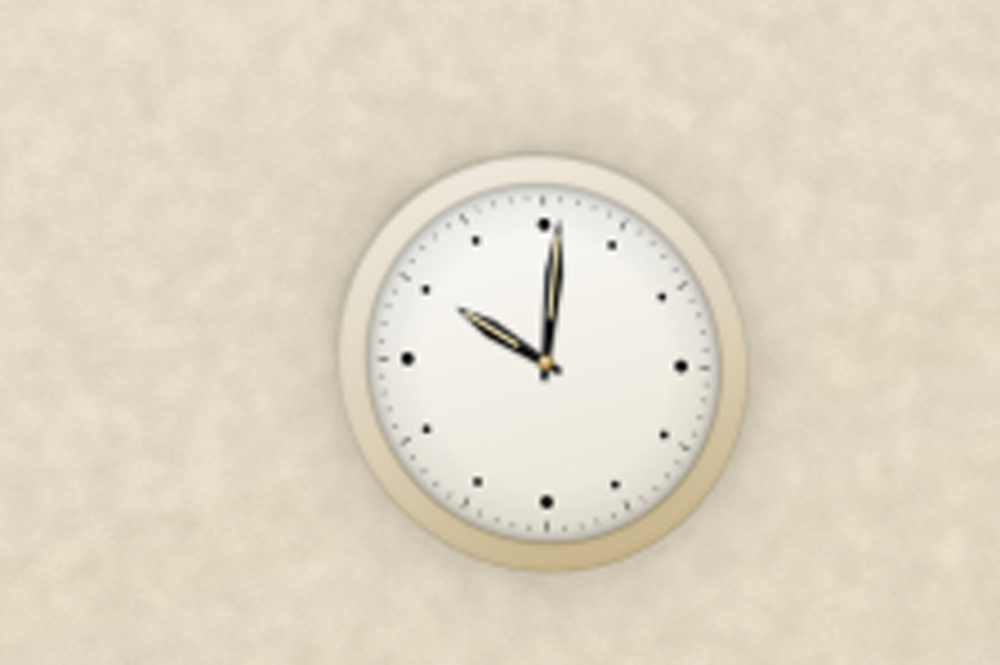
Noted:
10:01
